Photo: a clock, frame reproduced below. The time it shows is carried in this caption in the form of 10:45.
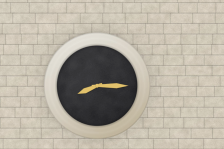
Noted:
8:15
